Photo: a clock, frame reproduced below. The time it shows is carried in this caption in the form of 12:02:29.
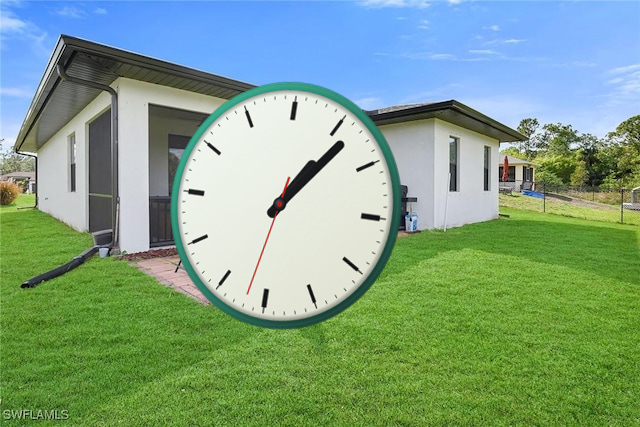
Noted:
1:06:32
